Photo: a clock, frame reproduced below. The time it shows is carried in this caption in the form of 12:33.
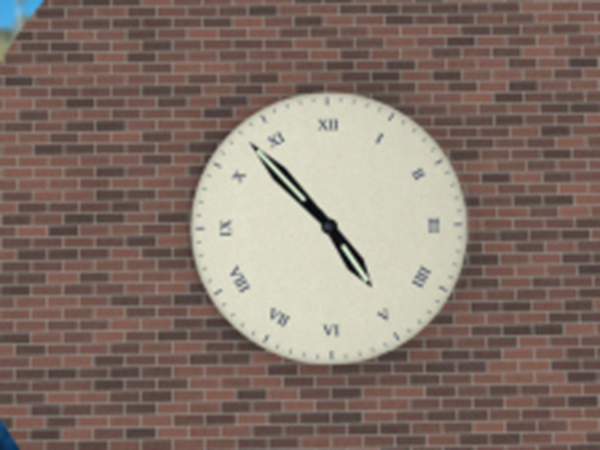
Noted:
4:53
